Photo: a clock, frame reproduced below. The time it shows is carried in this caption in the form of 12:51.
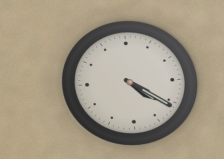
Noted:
4:21
